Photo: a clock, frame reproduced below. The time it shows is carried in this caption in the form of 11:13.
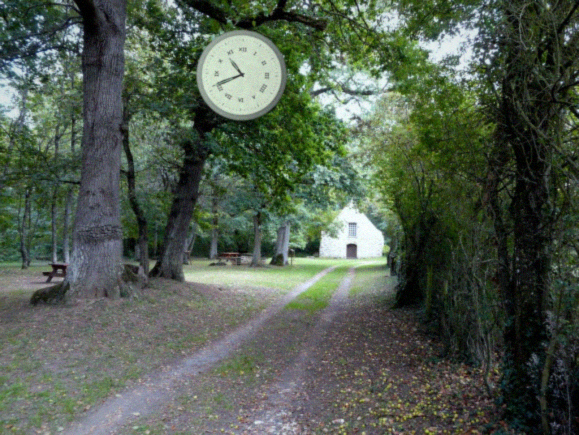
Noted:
10:41
